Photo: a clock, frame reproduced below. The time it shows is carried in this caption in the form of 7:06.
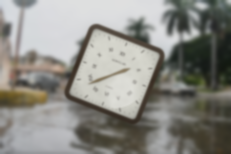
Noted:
1:38
